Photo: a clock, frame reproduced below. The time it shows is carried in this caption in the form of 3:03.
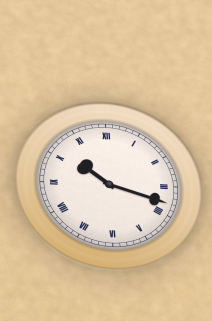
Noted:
10:18
